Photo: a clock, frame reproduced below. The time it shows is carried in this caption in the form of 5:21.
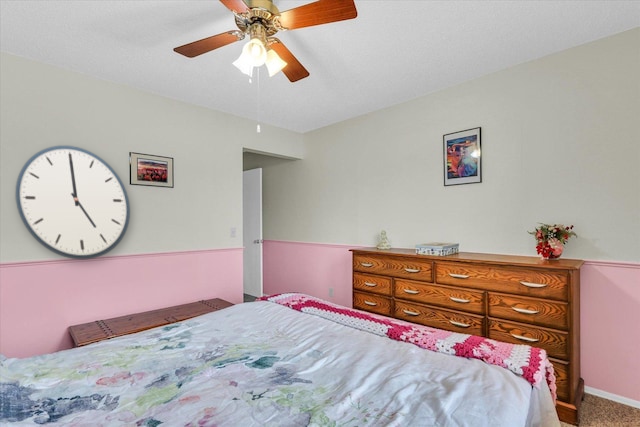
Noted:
5:00
